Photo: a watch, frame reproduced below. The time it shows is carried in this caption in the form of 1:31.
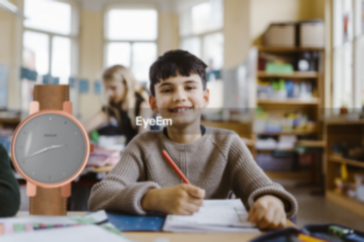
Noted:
2:41
